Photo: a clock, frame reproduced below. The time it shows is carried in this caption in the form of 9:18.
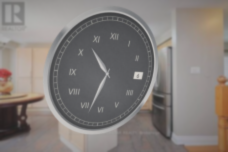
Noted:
10:33
